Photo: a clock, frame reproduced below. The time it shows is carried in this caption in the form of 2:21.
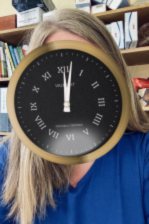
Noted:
12:02
